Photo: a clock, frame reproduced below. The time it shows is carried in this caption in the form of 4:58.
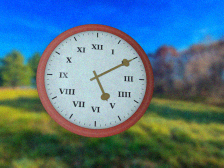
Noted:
5:10
